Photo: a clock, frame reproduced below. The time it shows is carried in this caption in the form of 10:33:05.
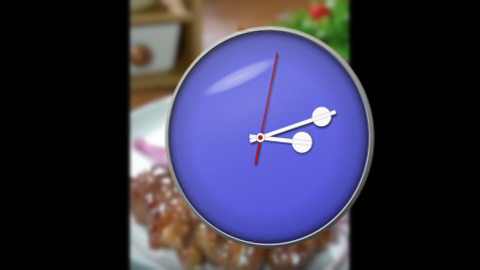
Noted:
3:12:02
